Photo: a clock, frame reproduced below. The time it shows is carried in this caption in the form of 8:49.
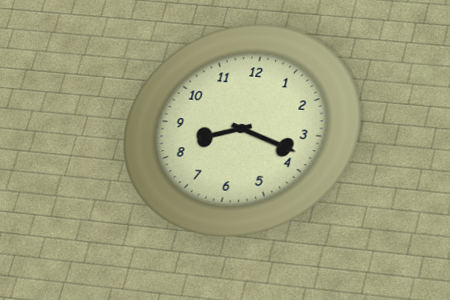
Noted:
8:18
